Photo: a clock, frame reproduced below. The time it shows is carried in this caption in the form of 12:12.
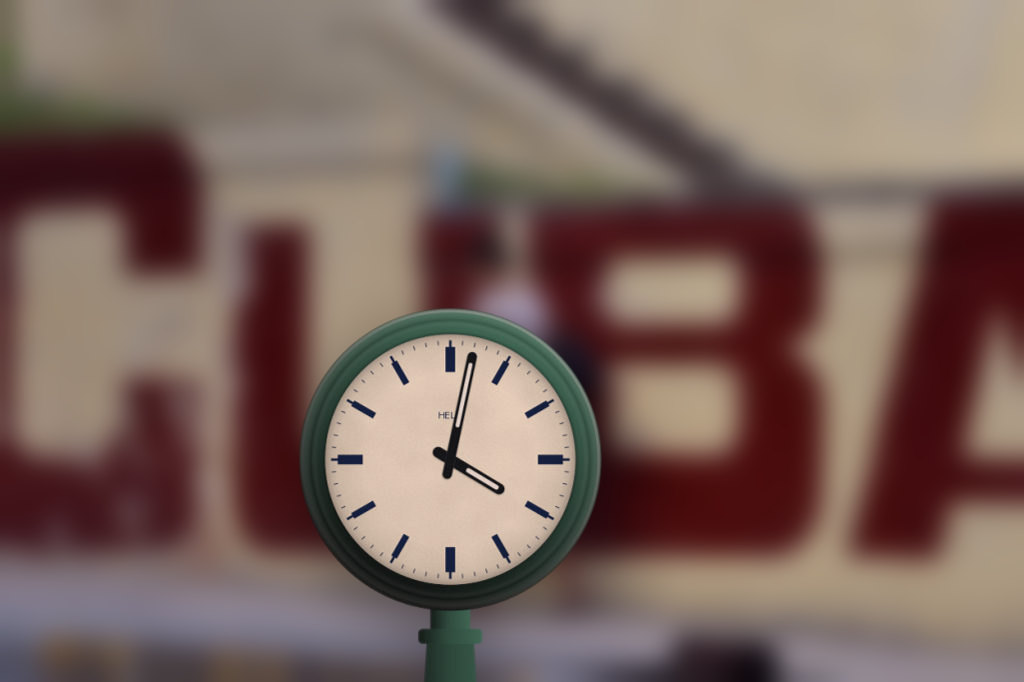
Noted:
4:02
